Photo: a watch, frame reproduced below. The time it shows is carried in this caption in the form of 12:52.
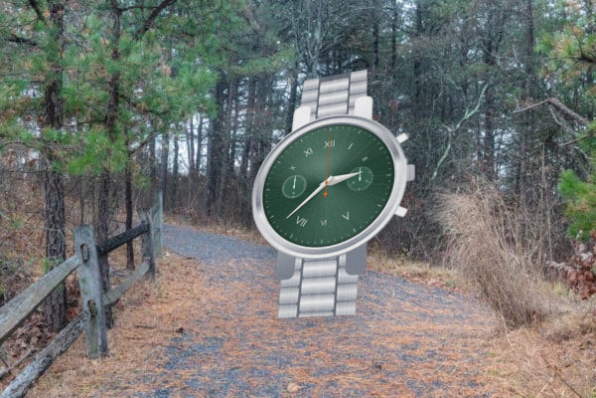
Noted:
2:38
